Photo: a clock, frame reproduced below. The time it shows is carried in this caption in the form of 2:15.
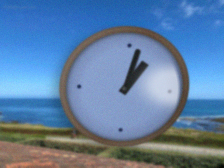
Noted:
1:02
